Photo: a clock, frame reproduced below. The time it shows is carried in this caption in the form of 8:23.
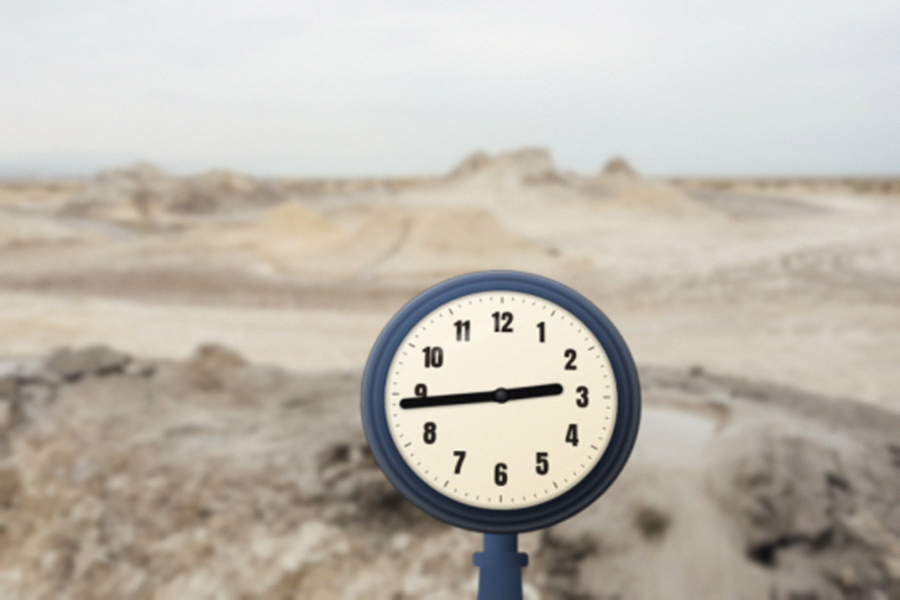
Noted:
2:44
